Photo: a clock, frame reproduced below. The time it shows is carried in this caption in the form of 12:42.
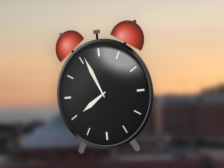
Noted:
7:56
